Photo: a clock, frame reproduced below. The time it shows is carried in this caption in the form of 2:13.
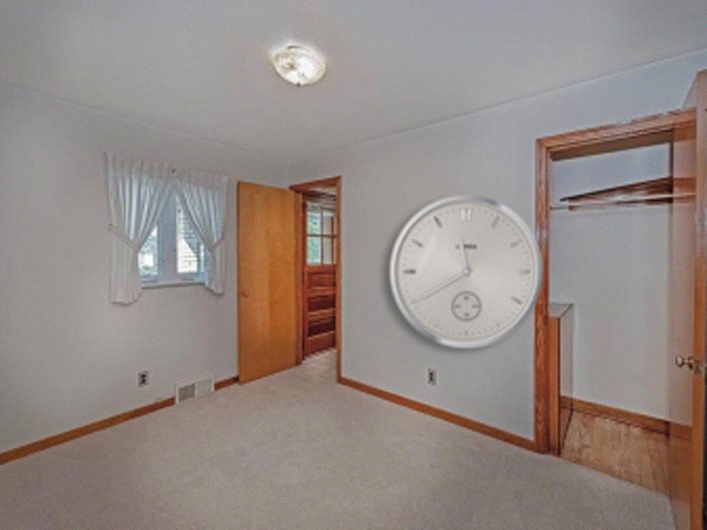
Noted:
11:40
